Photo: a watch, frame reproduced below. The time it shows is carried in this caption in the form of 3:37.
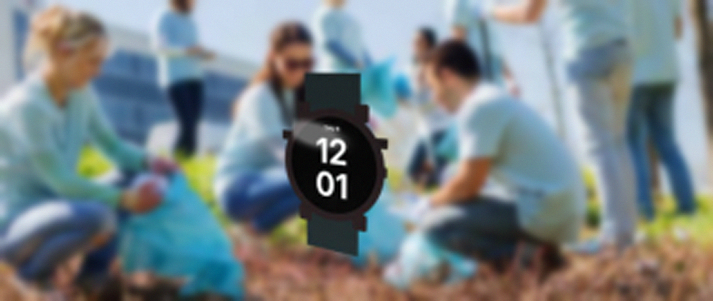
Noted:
12:01
